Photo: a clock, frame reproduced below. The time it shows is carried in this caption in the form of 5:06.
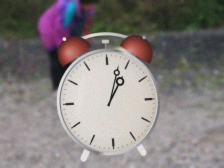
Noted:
1:03
